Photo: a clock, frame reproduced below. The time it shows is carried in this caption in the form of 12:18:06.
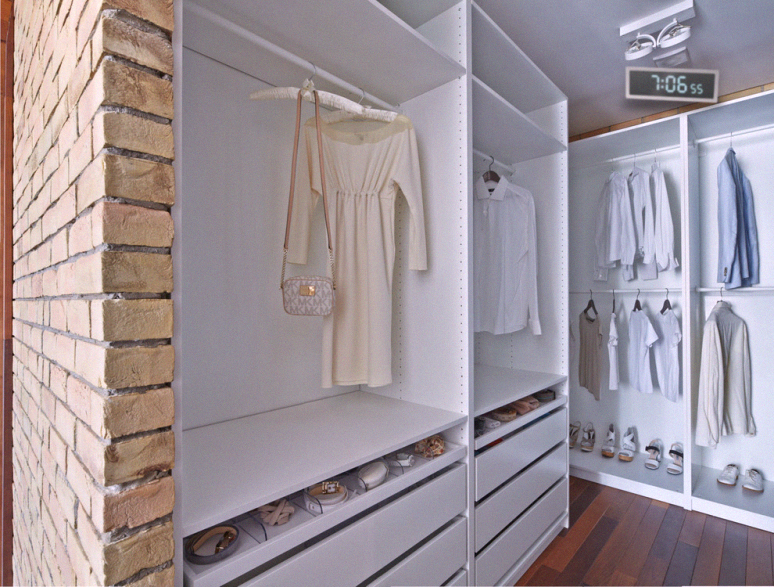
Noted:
7:06:55
